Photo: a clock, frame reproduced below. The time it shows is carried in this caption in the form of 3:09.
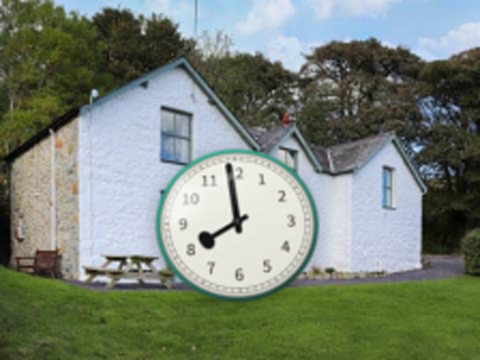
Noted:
7:59
